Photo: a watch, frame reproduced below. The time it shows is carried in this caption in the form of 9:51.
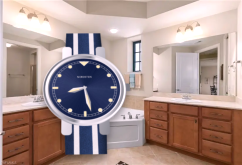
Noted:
8:28
